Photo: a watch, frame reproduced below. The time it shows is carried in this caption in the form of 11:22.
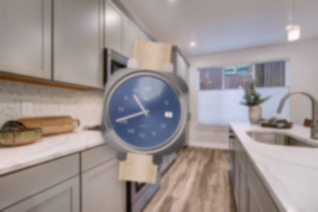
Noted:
10:41
